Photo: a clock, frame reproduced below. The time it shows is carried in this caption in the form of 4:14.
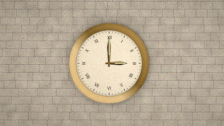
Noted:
3:00
